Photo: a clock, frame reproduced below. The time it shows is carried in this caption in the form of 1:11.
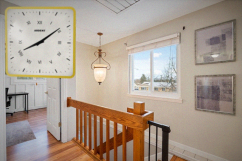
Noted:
8:09
